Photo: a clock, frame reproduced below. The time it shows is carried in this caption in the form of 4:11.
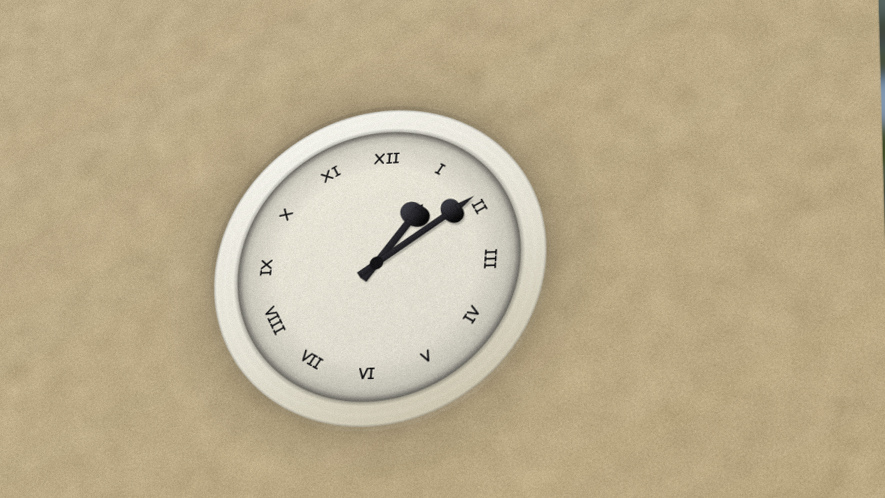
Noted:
1:09
